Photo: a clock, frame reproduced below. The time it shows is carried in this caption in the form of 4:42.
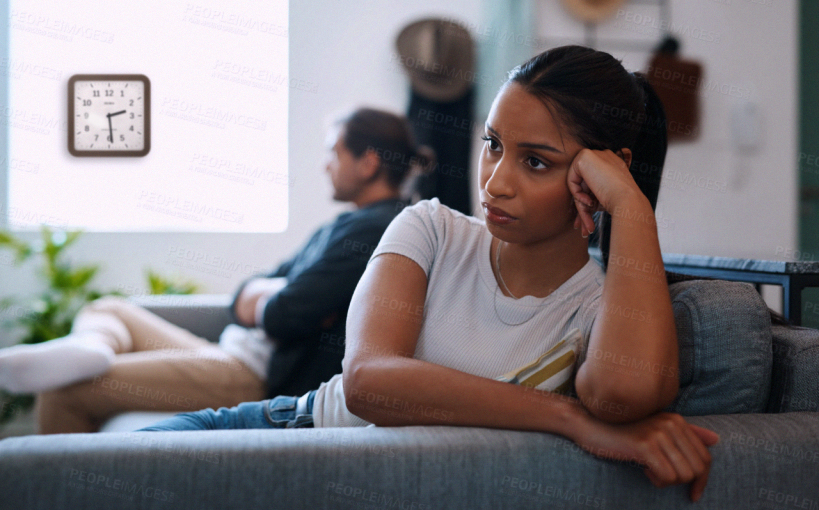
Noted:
2:29
